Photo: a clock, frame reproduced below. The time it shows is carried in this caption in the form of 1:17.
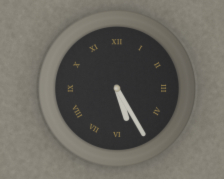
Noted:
5:25
